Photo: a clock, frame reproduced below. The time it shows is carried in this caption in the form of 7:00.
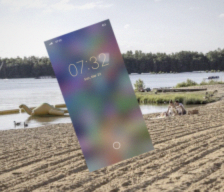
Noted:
7:32
